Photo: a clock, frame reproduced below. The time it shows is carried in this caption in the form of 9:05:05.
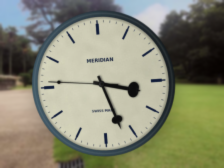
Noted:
3:26:46
